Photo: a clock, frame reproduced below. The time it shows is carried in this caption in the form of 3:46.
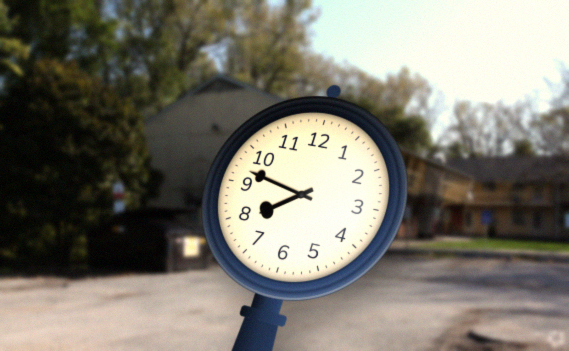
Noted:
7:47
